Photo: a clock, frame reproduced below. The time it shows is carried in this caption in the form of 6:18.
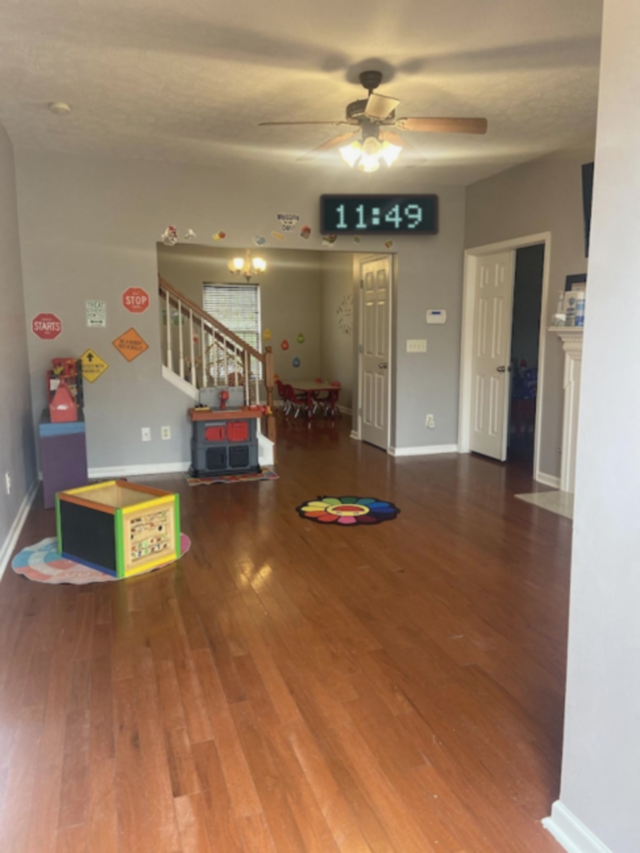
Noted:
11:49
